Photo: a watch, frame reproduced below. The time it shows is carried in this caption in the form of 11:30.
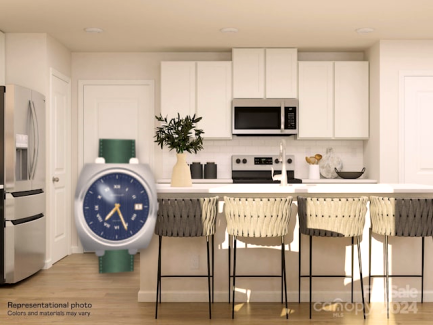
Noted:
7:26
